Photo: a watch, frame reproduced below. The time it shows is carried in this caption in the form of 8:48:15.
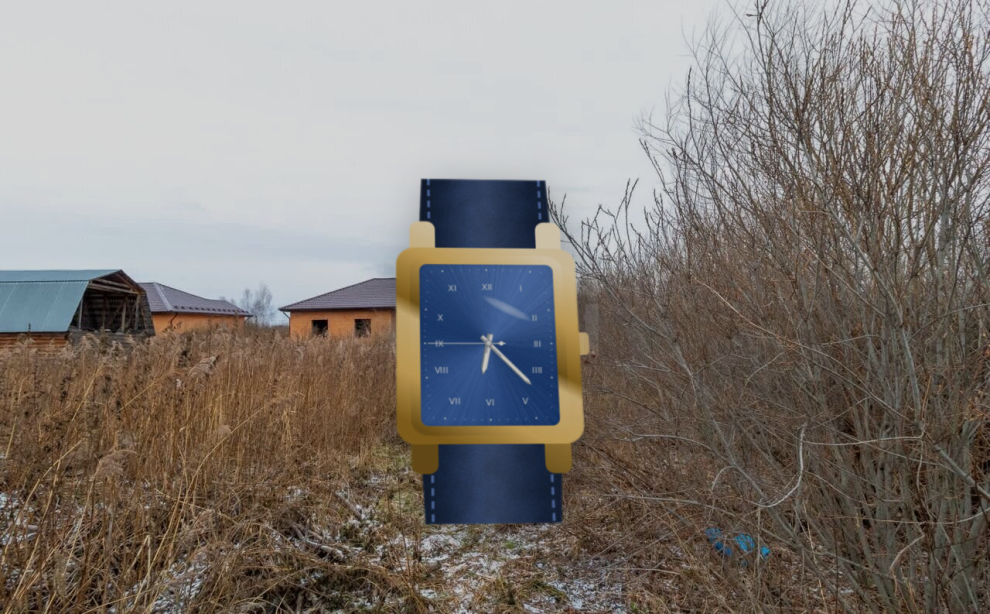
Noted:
6:22:45
